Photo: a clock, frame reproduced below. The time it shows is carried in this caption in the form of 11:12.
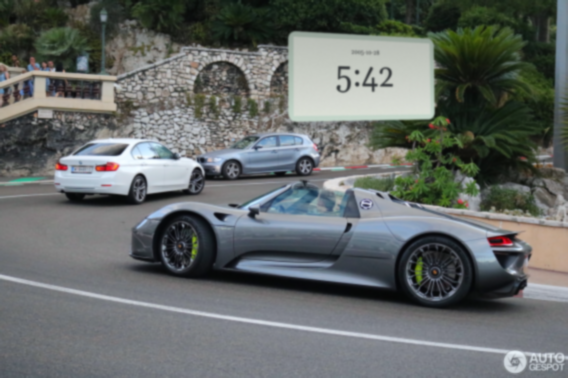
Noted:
5:42
